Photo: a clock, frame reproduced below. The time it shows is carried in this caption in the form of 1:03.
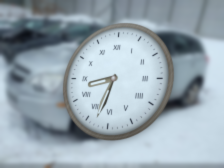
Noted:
8:33
